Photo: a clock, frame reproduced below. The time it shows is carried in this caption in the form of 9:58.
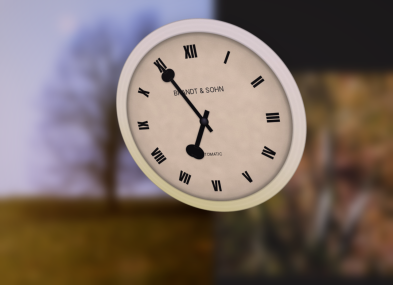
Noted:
6:55
